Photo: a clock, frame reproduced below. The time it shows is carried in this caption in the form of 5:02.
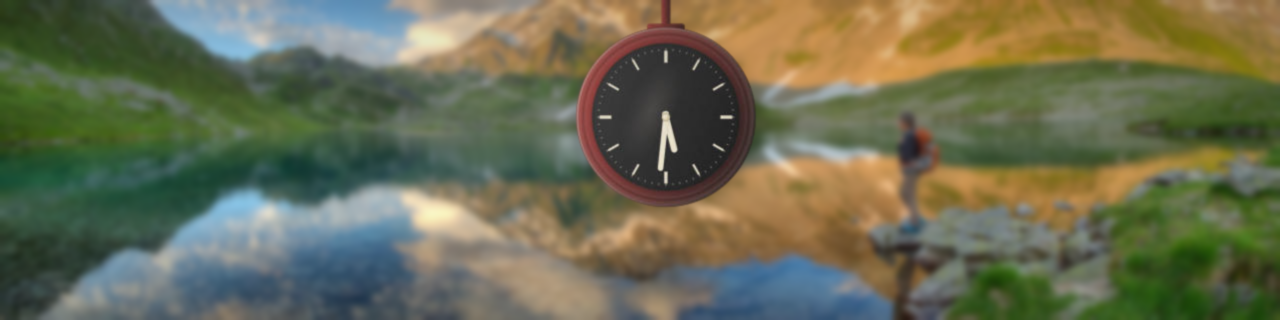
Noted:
5:31
